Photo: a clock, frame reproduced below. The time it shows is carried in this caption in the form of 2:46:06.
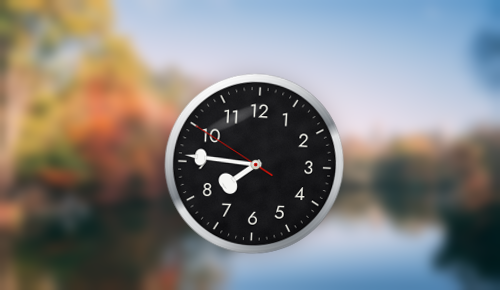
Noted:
7:45:50
